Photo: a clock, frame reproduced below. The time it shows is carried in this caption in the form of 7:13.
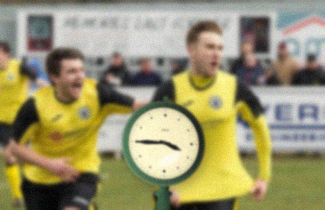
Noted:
3:45
